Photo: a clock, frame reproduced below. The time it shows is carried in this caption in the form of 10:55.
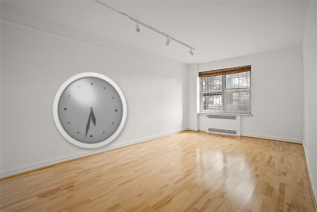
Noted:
5:32
